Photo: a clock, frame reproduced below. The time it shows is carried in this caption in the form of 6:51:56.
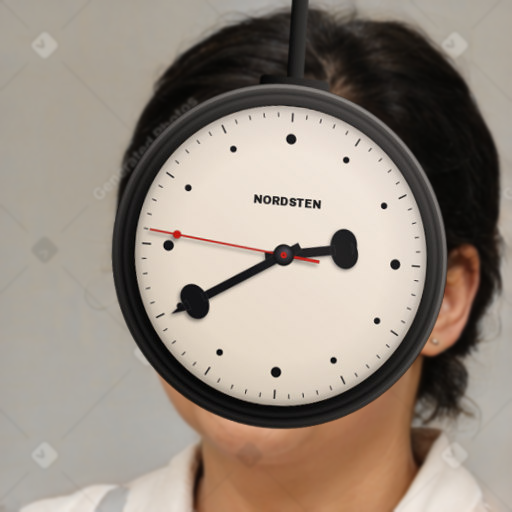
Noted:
2:39:46
